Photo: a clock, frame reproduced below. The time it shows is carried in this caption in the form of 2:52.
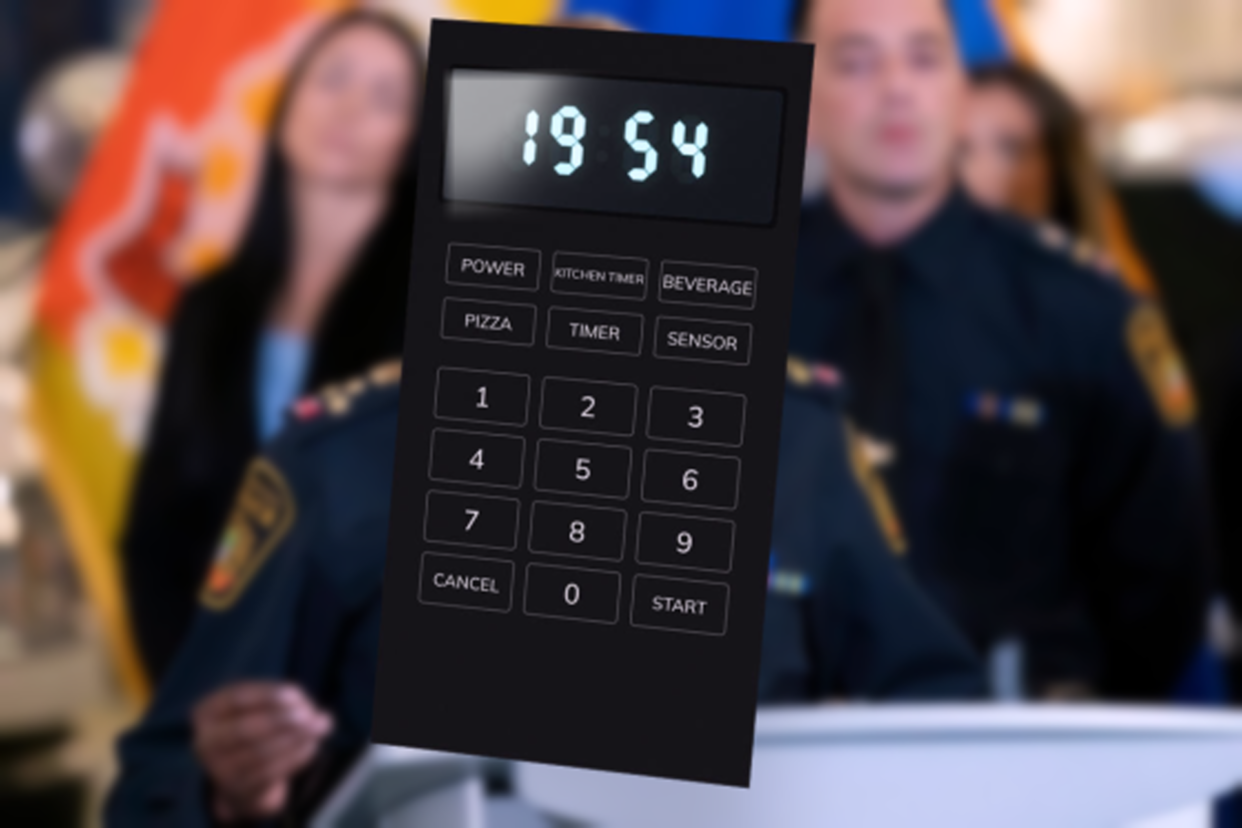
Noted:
19:54
